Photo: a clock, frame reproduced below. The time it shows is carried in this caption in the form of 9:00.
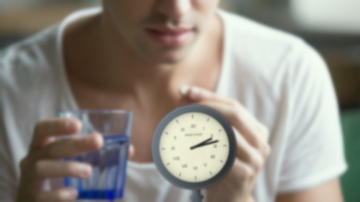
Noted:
2:13
